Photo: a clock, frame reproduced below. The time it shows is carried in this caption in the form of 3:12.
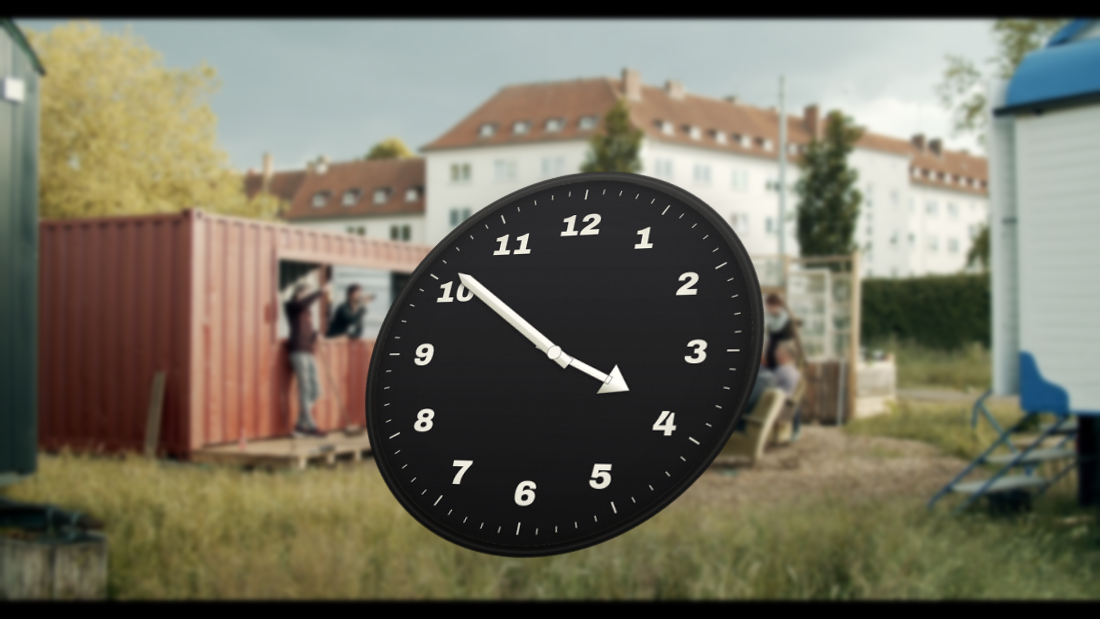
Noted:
3:51
